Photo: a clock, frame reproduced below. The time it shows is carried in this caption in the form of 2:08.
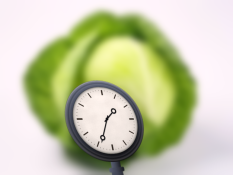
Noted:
1:34
